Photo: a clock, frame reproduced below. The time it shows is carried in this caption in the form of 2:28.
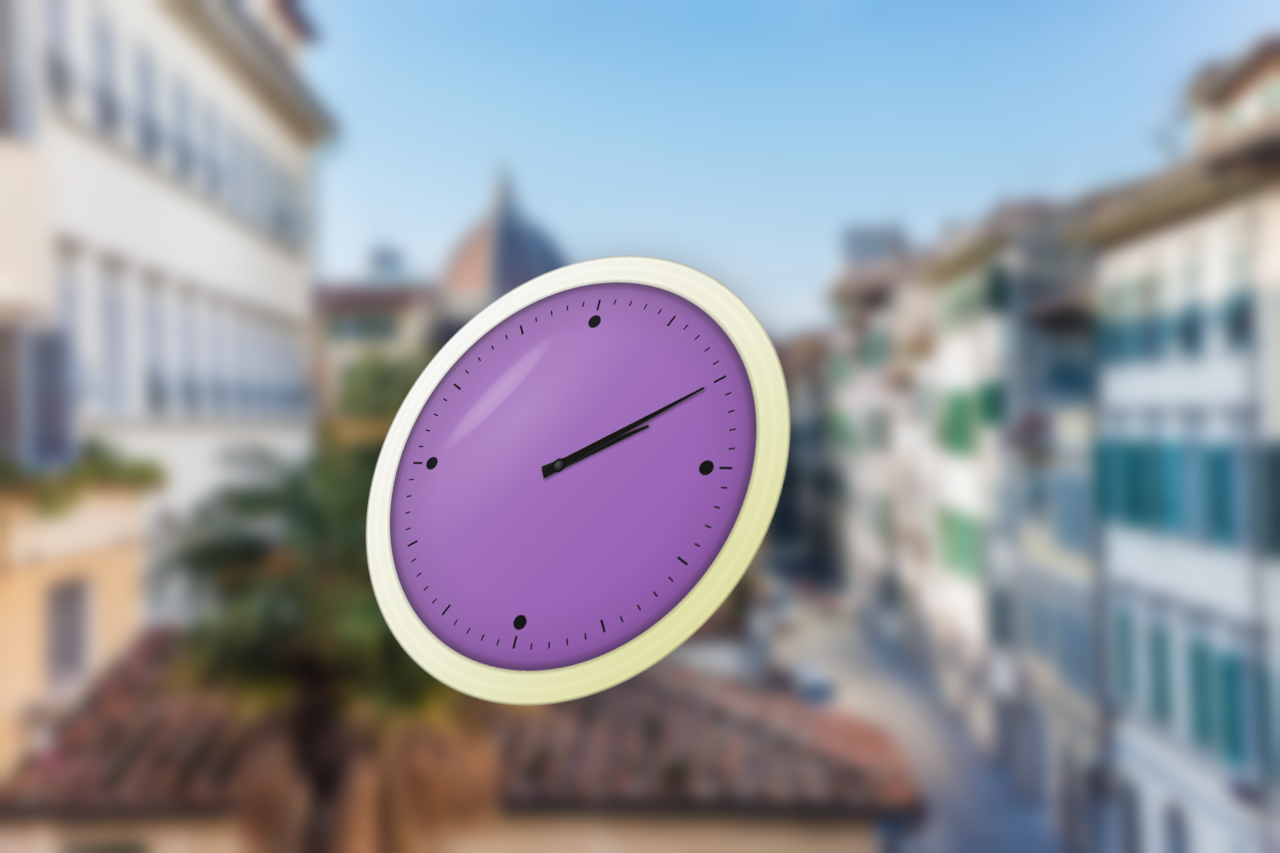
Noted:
2:10
